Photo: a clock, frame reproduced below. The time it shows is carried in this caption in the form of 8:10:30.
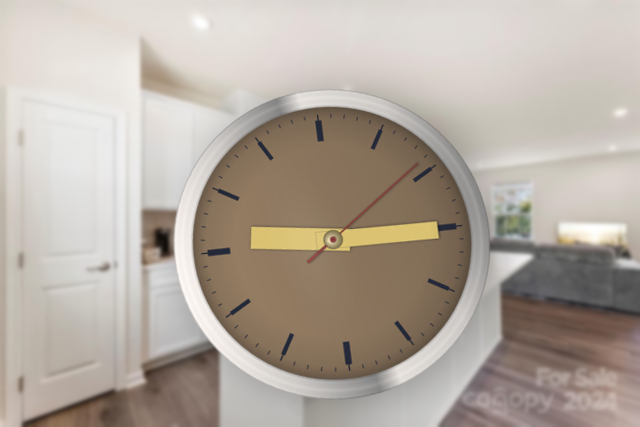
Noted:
9:15:09
